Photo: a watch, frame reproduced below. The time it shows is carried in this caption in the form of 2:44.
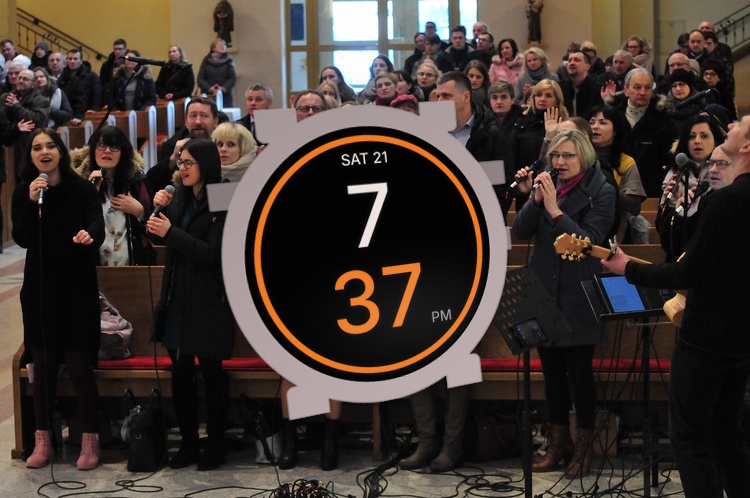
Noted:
7:37
